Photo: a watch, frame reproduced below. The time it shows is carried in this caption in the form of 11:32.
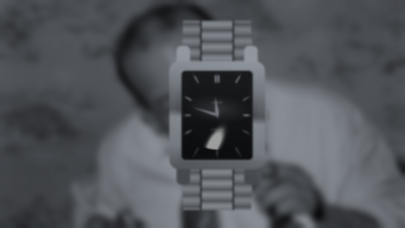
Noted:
11:48
